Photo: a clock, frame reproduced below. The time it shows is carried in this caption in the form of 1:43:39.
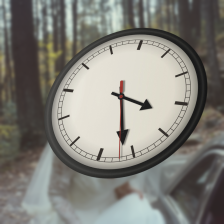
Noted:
3:26:27
